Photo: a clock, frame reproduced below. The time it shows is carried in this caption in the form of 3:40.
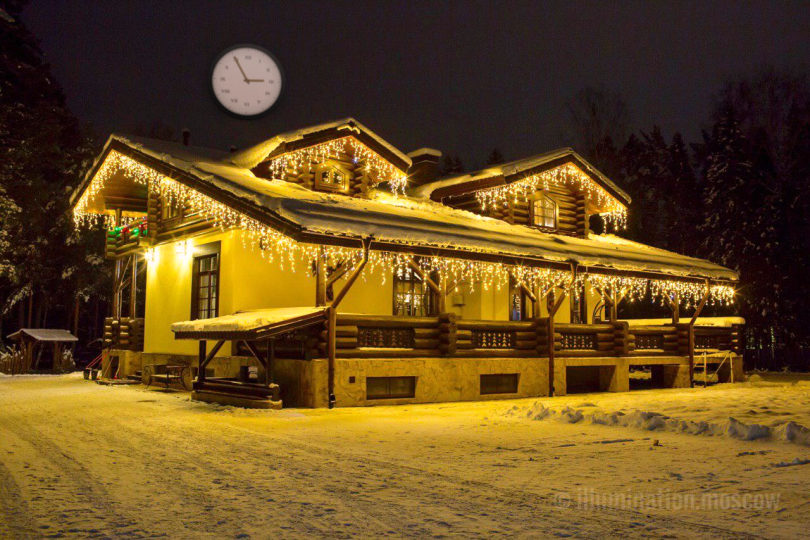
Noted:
2:55
